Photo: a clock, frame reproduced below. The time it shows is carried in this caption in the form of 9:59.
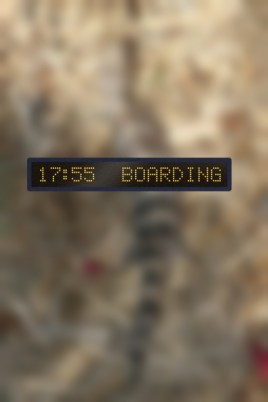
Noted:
17:55
